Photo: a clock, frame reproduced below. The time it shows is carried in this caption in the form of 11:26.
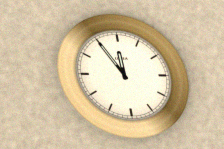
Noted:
11:55
